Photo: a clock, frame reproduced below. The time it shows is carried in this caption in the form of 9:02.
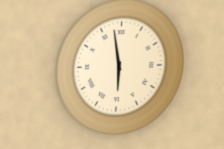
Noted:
5:58
